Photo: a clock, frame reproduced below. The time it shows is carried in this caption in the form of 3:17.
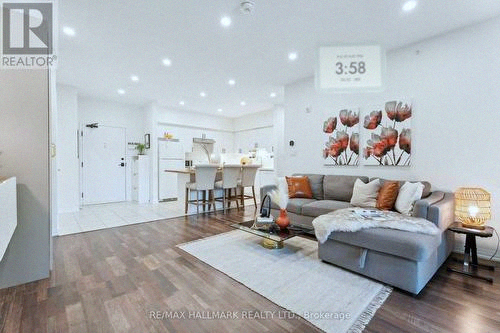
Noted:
3:58
